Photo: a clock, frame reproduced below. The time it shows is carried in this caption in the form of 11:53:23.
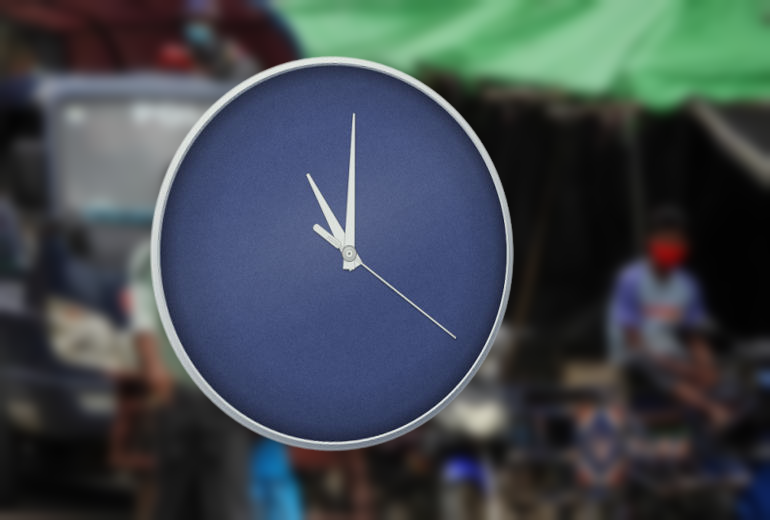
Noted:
11:00:21
